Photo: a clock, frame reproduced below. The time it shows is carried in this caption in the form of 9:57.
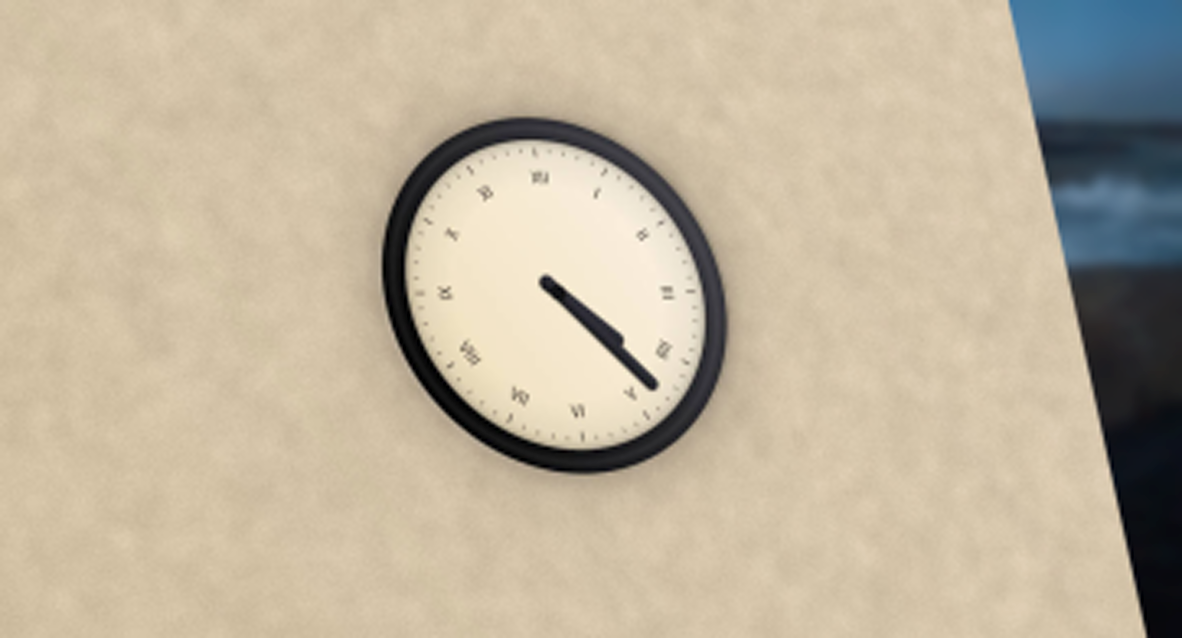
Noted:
4:23
